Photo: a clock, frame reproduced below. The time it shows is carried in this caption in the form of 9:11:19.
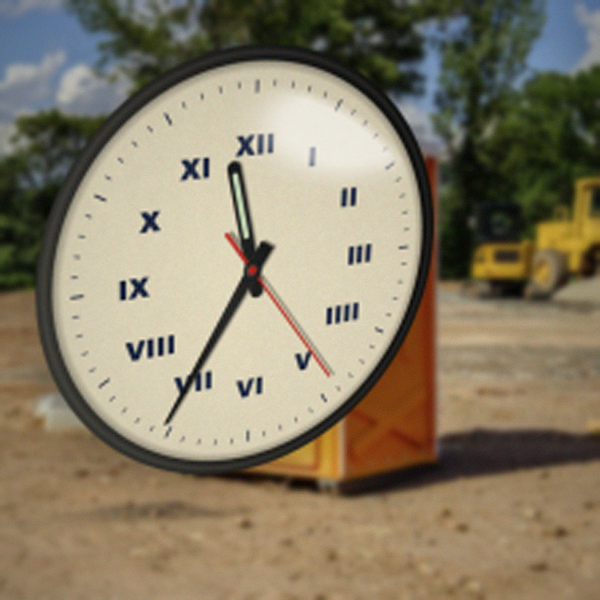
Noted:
11:35:24
